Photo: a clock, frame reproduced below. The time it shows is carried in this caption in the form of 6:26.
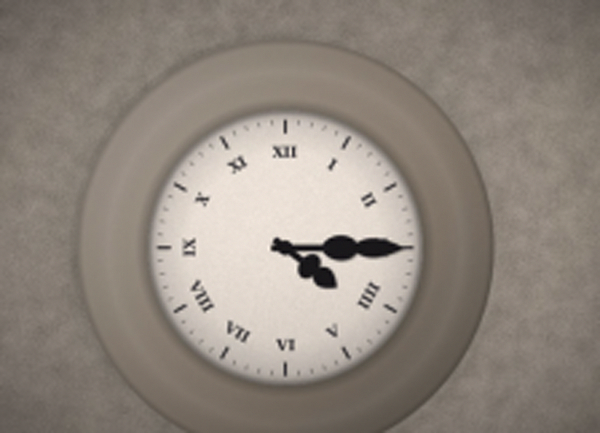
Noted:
4:15
